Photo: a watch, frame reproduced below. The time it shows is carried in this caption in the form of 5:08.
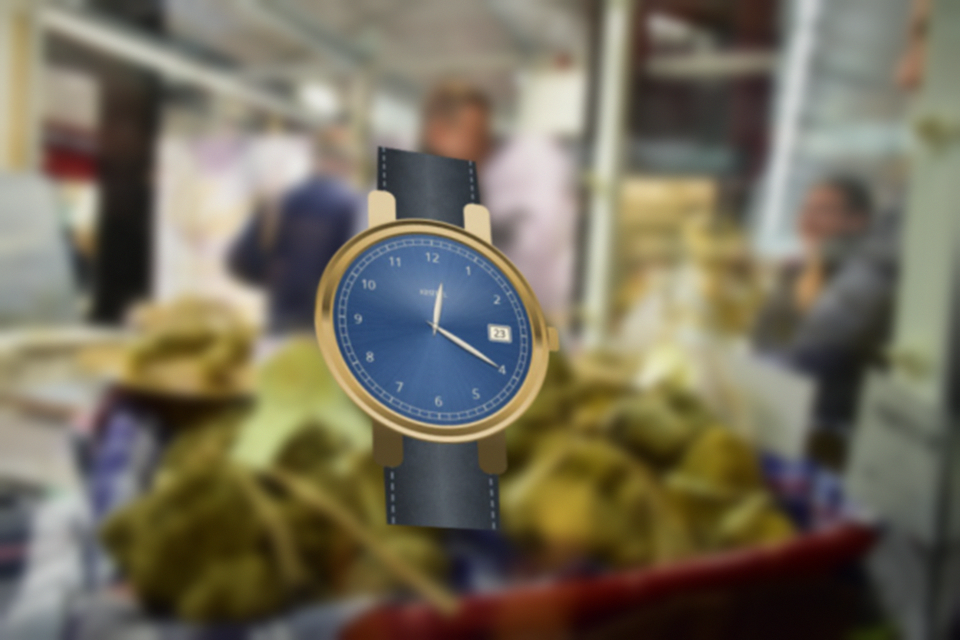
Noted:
12:20
